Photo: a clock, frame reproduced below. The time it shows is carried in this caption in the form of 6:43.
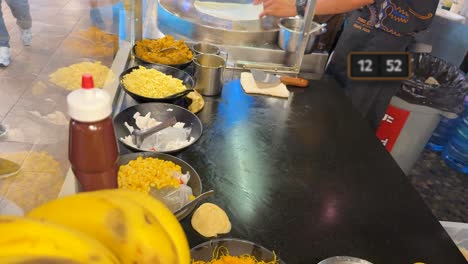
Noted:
12:52
